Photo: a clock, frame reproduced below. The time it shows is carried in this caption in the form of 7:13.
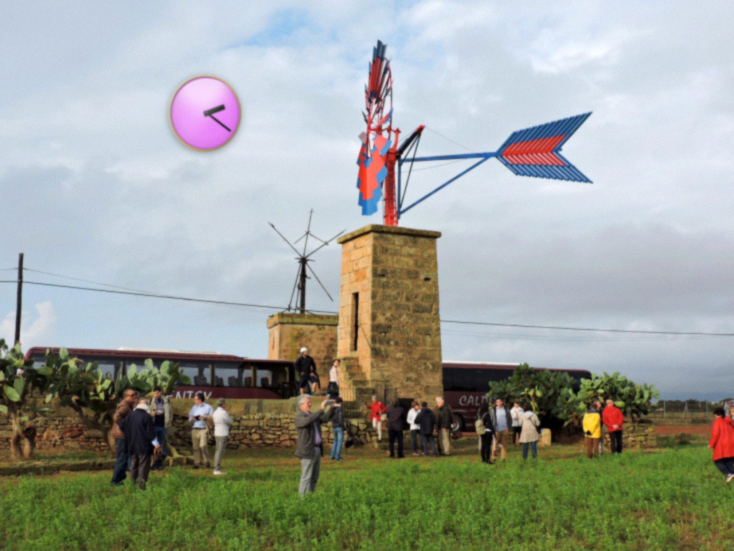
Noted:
2:21
